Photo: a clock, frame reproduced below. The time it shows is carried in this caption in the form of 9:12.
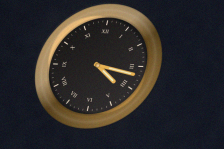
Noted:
4:17
